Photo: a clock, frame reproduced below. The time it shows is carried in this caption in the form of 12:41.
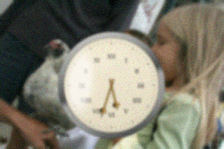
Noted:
5:33
